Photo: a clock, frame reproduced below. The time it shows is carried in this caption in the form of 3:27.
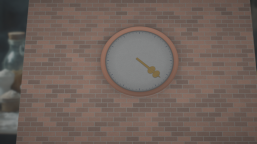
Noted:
4:22
